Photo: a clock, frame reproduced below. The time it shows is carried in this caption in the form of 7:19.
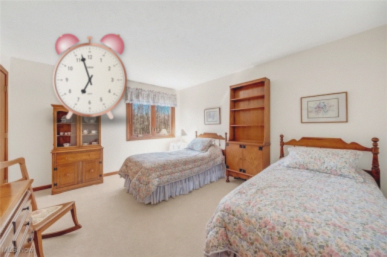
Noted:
6:57
